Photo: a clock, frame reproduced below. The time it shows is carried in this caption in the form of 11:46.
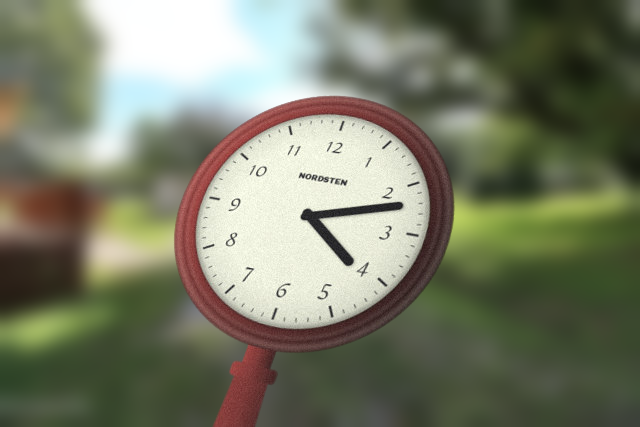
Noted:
4:12
